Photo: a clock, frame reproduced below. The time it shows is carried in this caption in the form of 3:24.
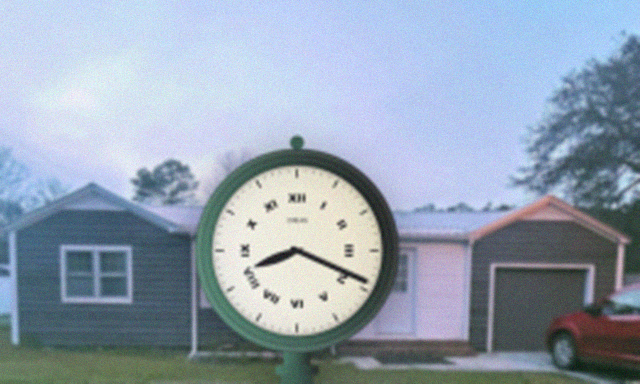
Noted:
8:19
